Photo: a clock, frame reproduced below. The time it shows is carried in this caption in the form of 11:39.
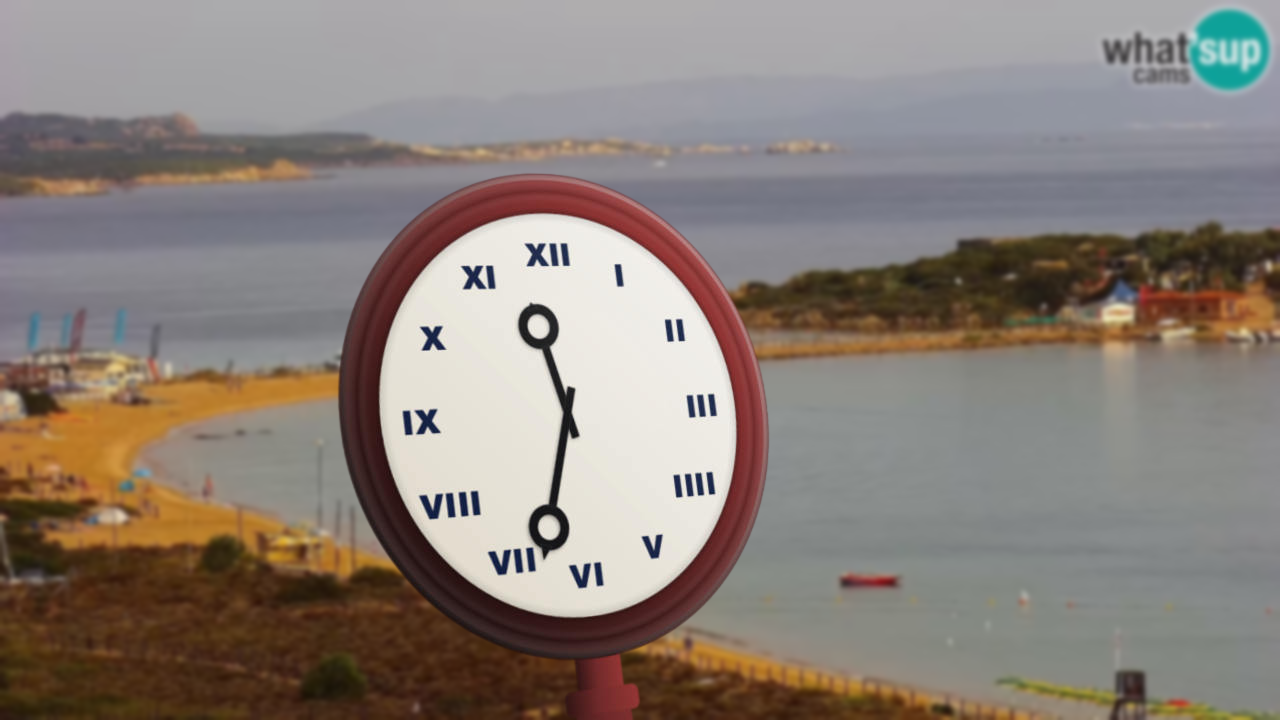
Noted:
11:33
